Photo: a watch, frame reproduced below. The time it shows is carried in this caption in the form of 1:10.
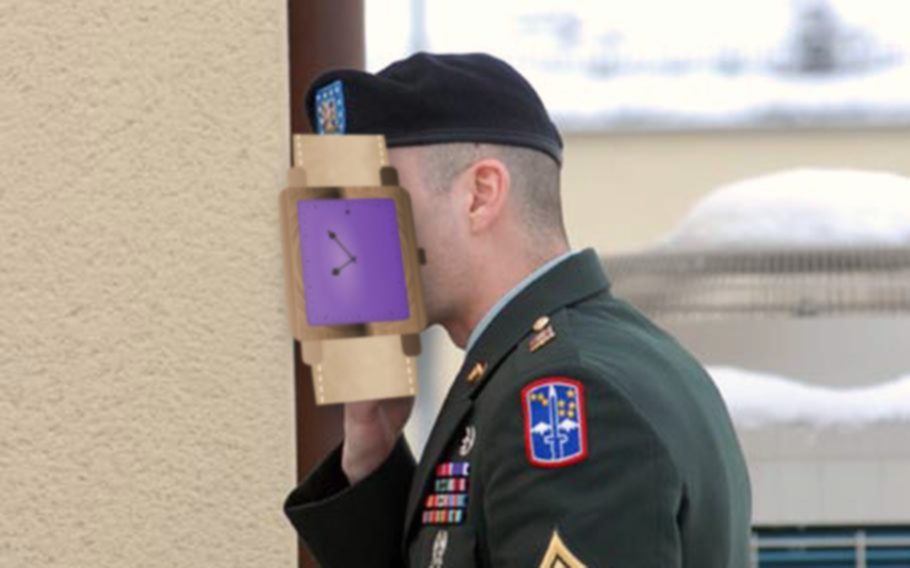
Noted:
7:54
